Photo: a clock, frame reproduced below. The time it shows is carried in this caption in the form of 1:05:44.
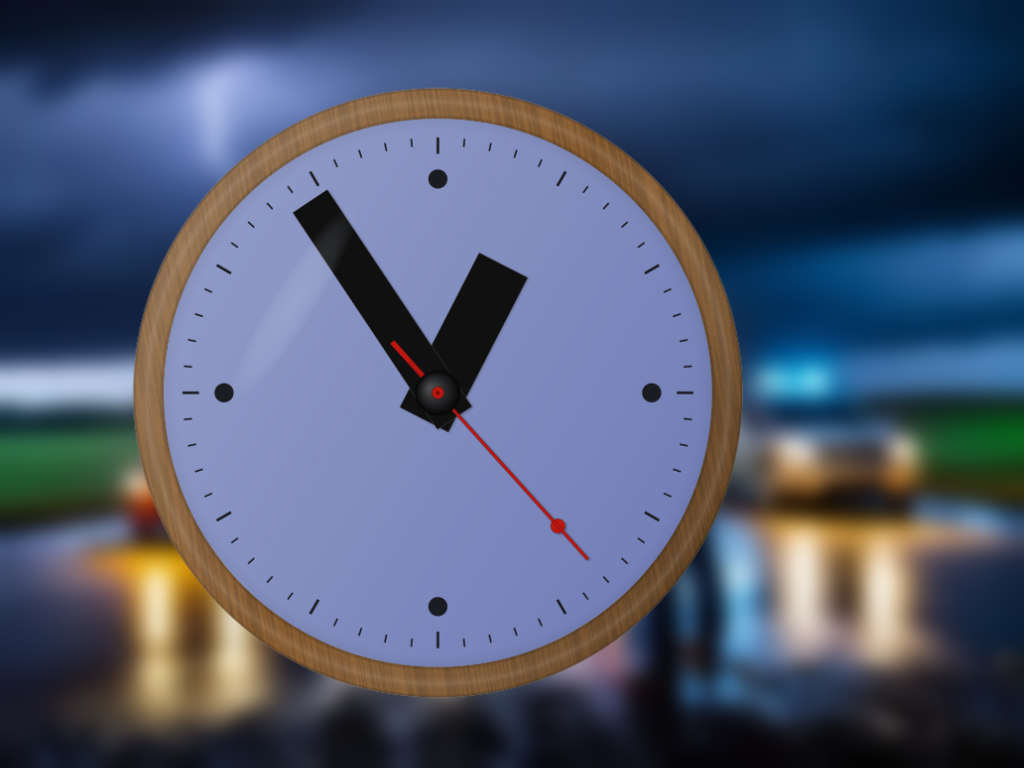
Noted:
12:54:23
